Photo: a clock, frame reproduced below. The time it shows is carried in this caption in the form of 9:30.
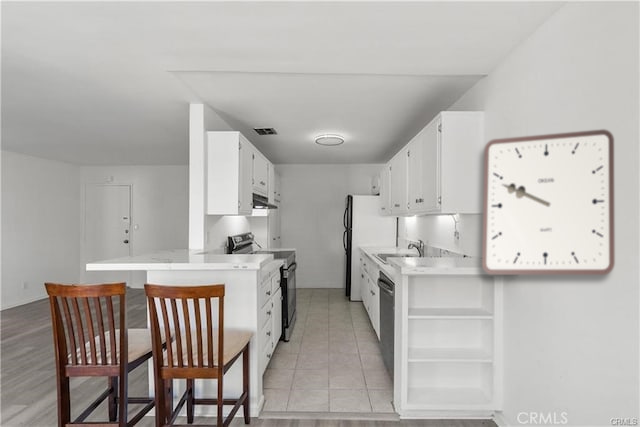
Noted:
9:49
